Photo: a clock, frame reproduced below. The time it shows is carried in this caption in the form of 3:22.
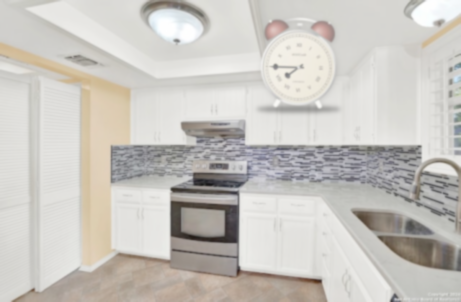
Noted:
7:45
